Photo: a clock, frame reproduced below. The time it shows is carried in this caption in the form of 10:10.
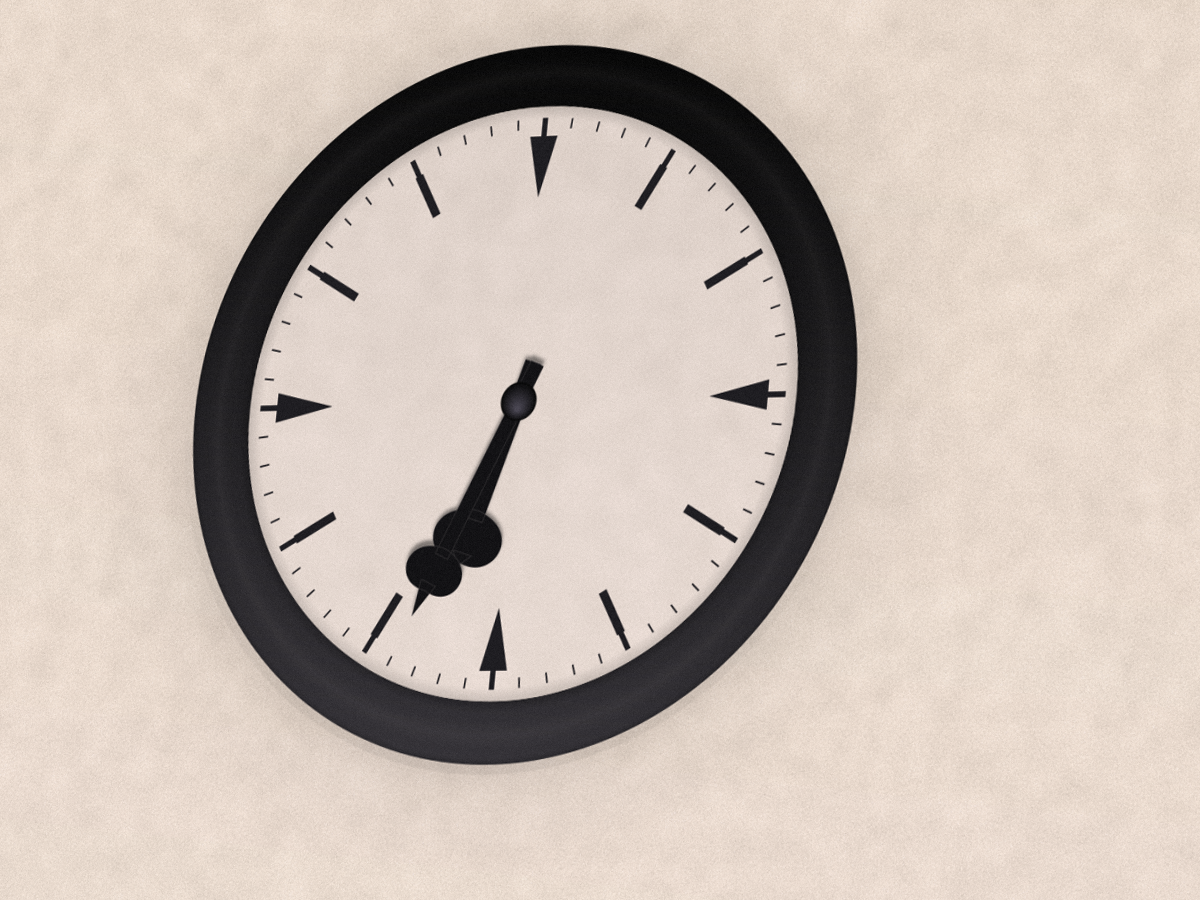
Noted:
6:34
